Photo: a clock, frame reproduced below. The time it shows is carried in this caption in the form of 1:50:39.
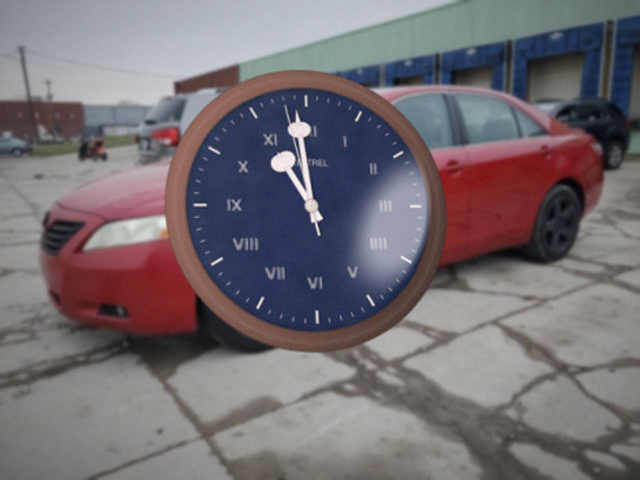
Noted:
10:58:58
